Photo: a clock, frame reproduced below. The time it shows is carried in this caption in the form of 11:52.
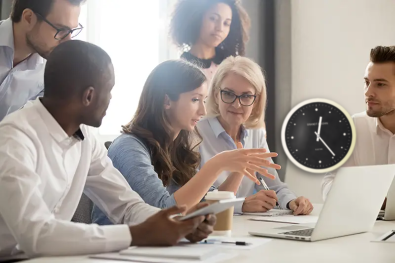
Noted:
12:24
